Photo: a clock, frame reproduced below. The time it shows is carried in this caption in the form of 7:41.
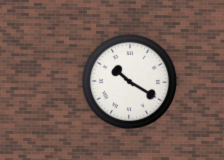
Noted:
10:20
